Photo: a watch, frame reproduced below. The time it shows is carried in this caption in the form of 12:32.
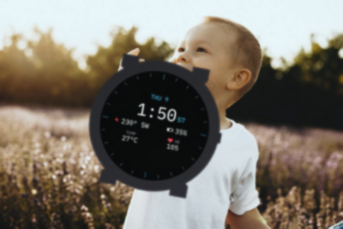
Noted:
1:50
